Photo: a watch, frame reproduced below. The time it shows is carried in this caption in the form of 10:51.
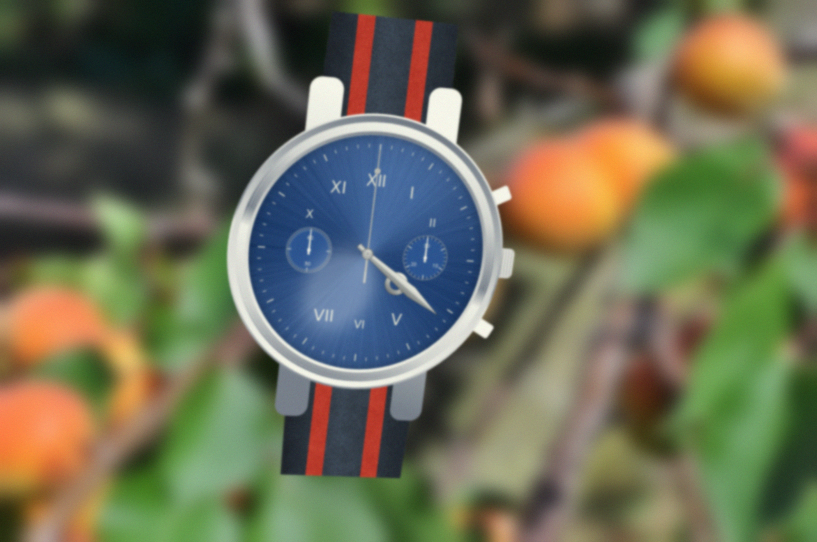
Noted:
4:21
